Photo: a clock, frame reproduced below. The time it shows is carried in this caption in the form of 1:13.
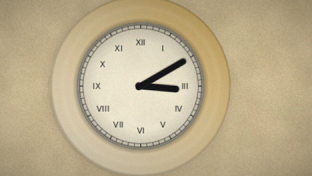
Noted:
3:10
